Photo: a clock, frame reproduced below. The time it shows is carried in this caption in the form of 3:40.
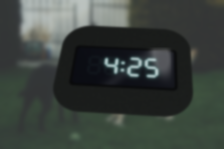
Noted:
4:25
